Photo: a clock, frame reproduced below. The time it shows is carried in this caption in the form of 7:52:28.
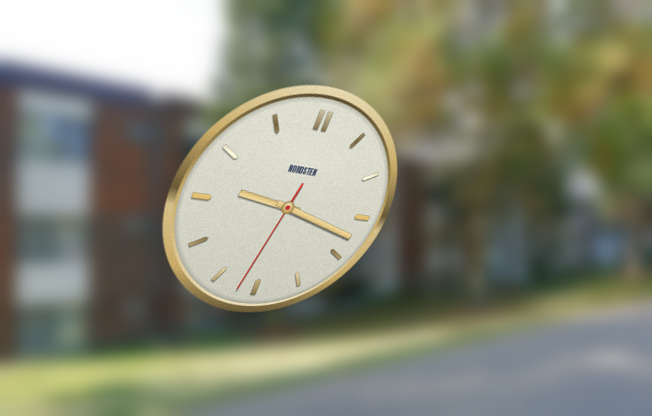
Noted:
9:17:32
